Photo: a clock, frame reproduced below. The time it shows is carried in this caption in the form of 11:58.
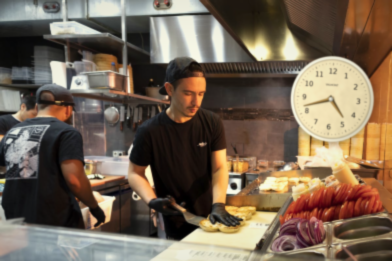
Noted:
4:42
